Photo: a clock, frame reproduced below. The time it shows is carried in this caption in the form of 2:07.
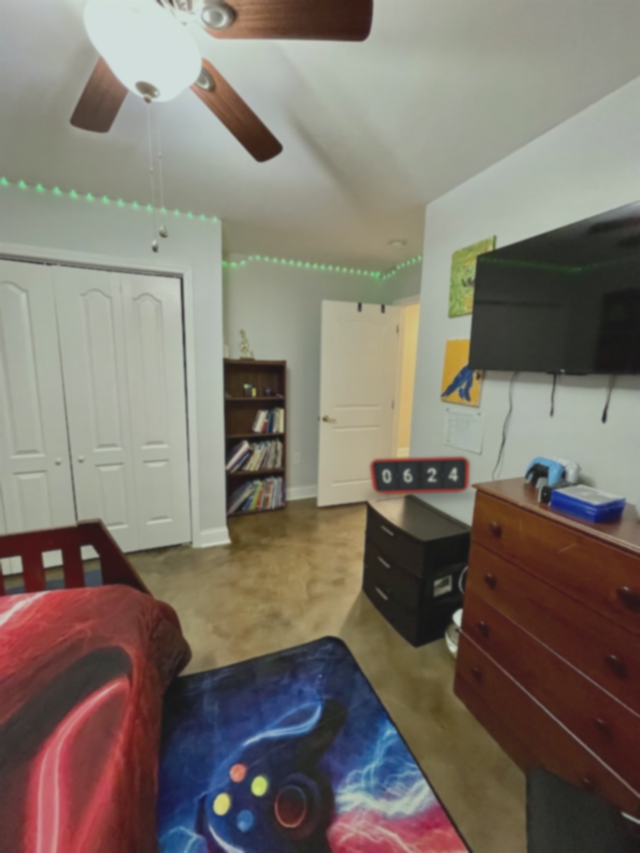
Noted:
6:24
